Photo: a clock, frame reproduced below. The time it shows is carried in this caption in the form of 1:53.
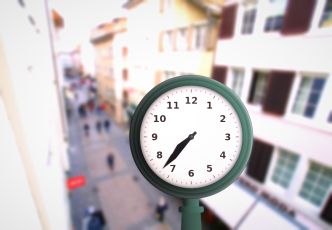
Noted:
7:37
